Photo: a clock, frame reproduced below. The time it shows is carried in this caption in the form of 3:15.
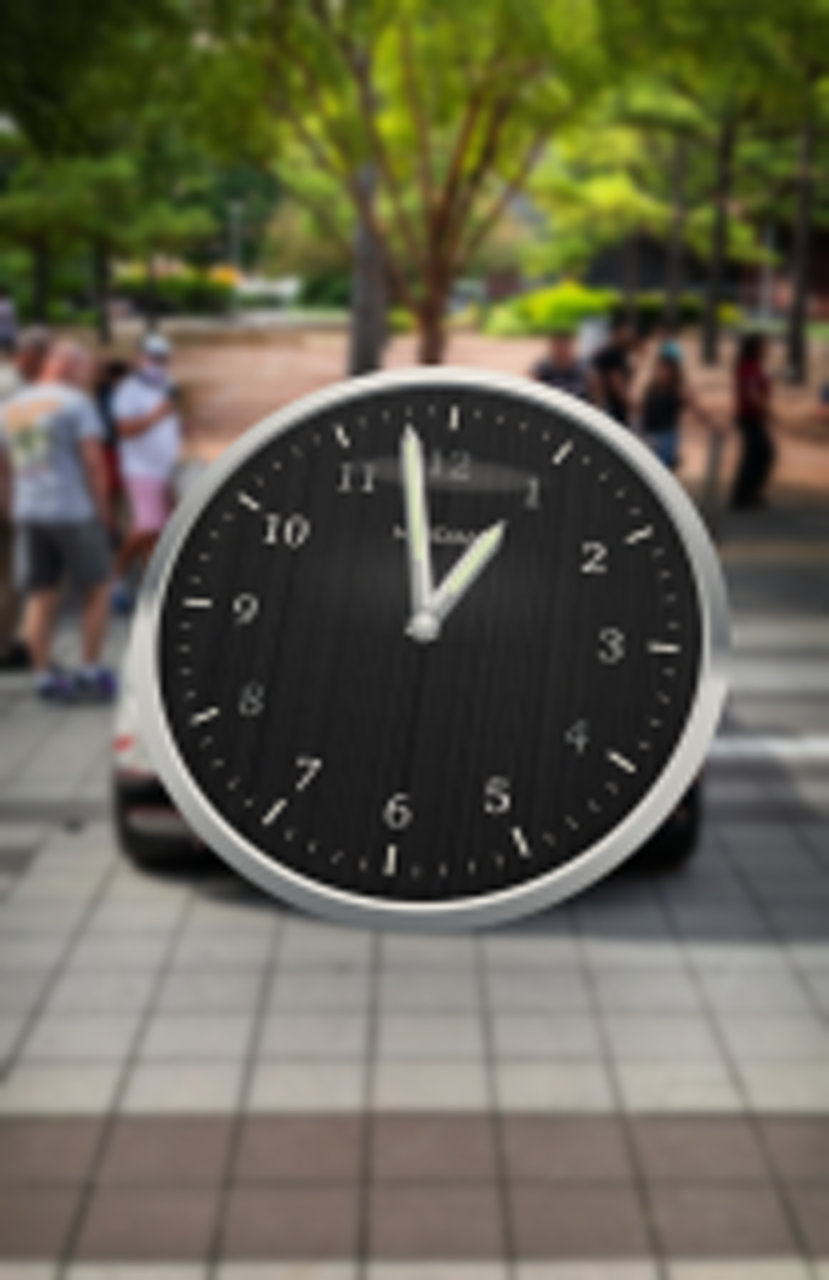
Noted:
12:58
